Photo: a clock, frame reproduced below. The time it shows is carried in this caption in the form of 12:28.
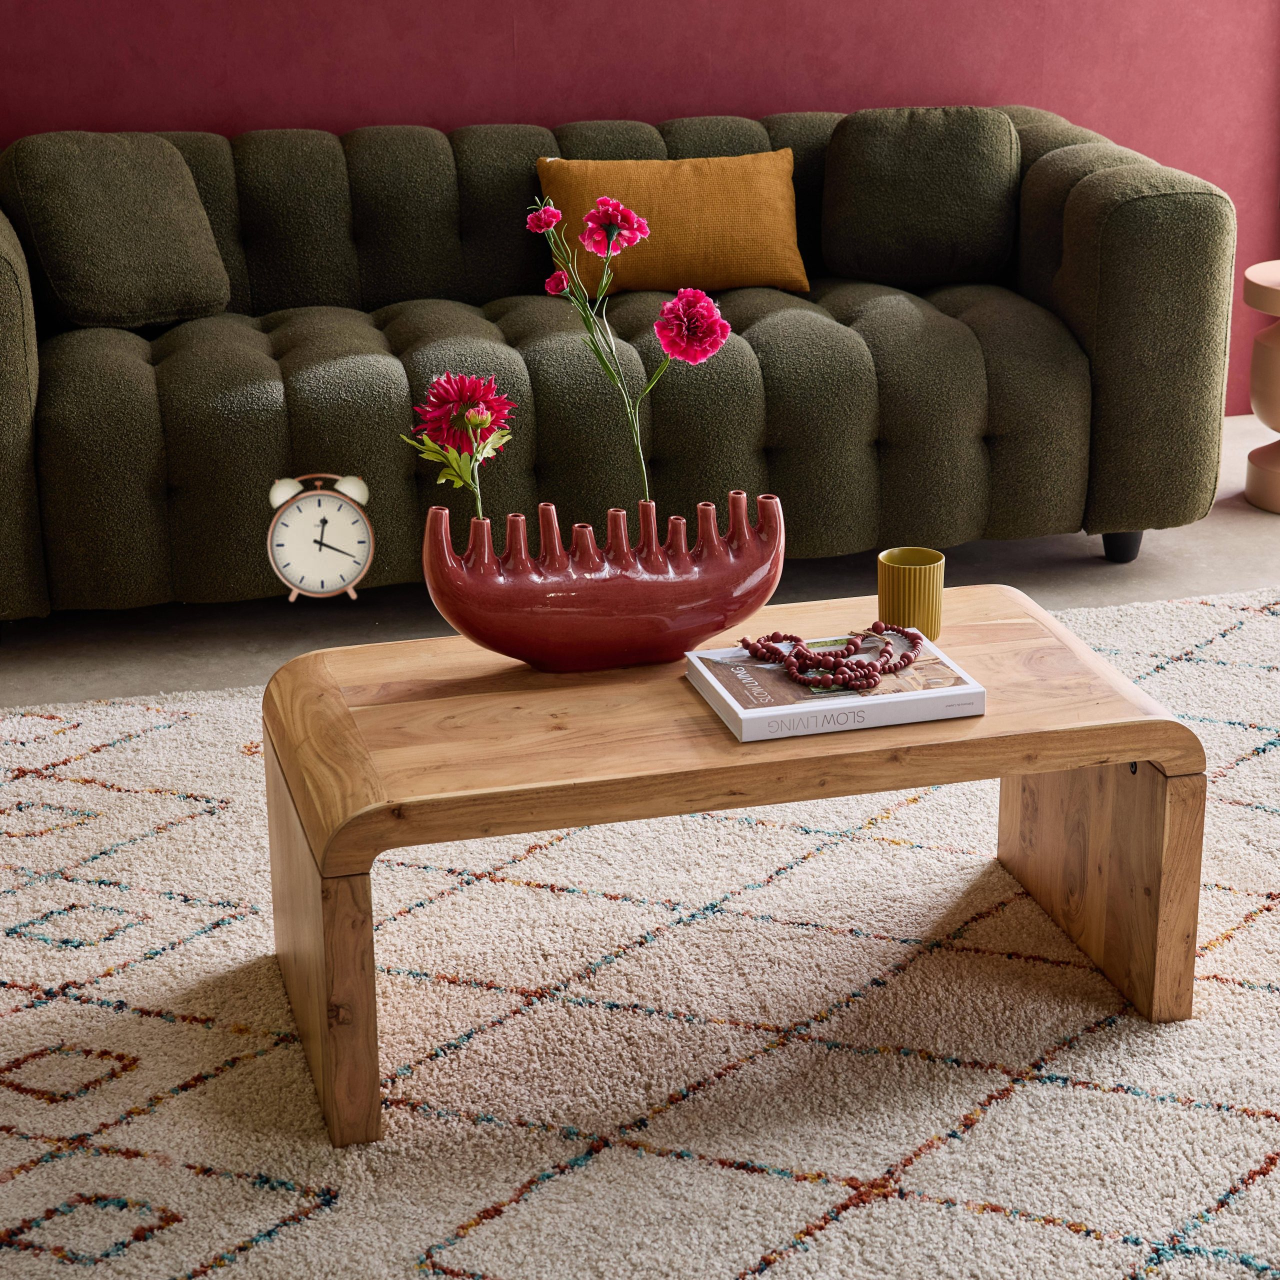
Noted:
12:19
